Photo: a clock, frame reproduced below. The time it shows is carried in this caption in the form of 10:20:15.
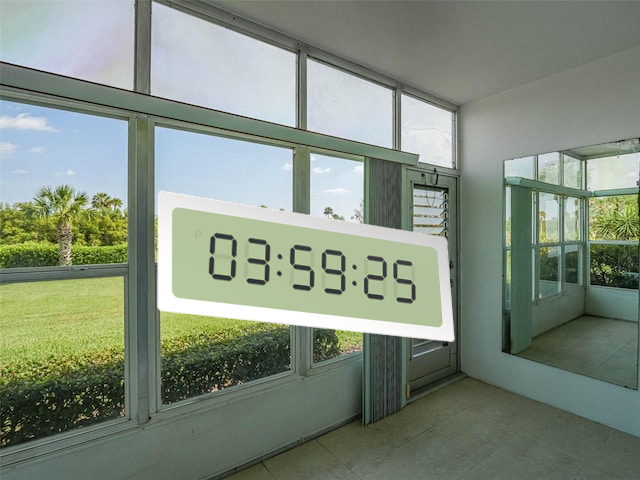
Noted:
3:59:25
